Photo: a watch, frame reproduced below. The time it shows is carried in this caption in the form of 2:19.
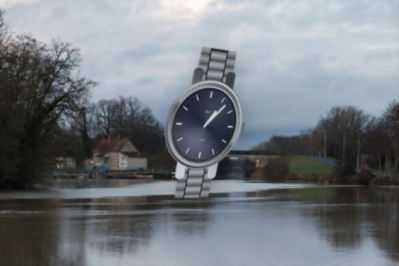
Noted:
1:07
